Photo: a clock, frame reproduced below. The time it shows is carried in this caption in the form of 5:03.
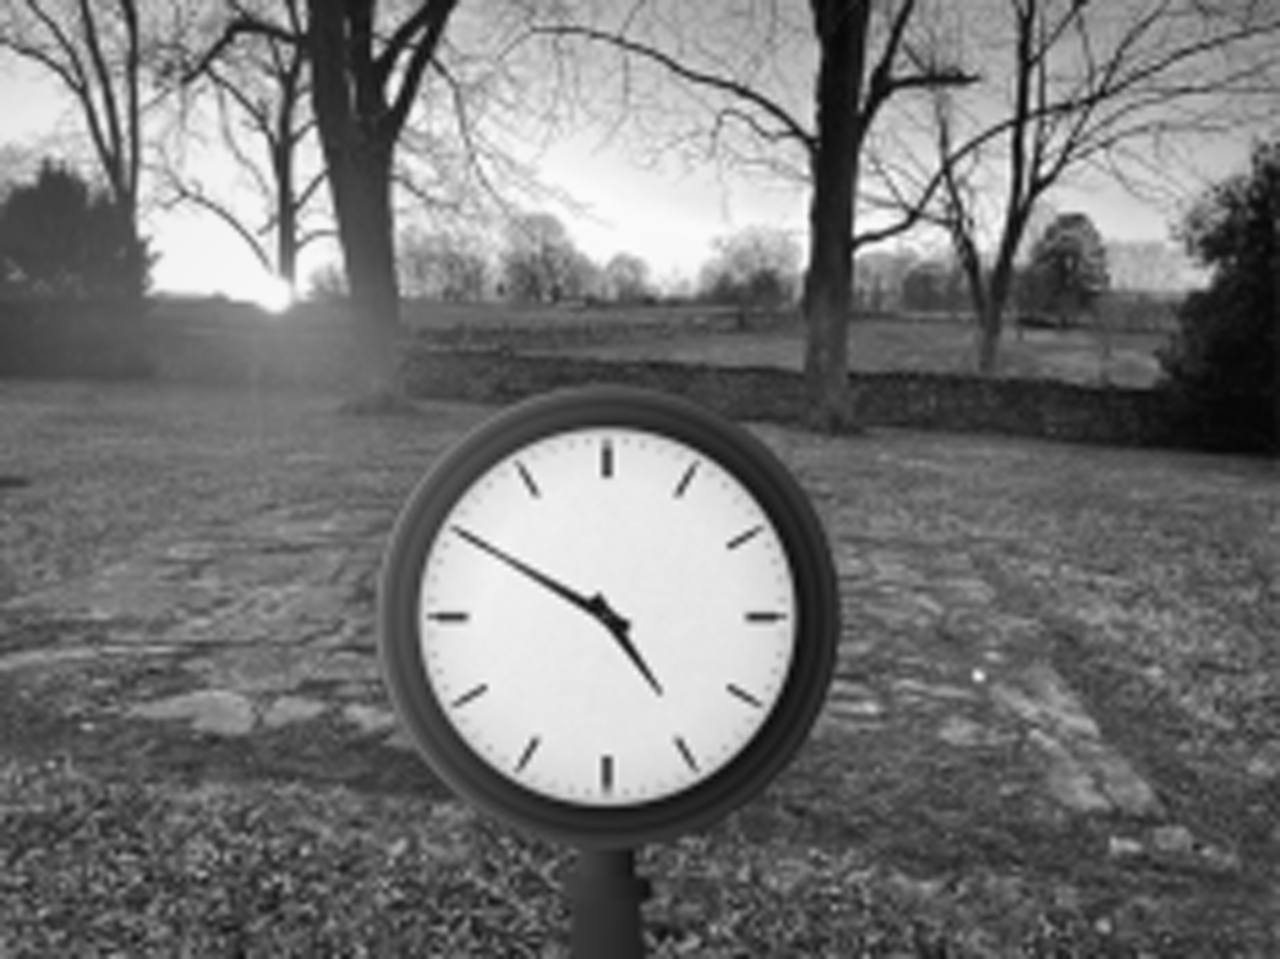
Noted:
4:50
